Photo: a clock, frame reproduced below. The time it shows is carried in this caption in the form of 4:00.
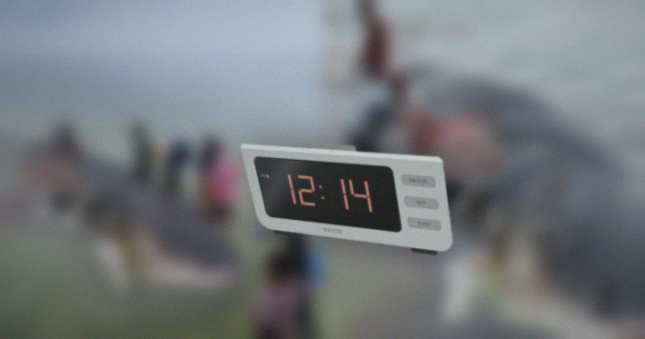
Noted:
12:14
